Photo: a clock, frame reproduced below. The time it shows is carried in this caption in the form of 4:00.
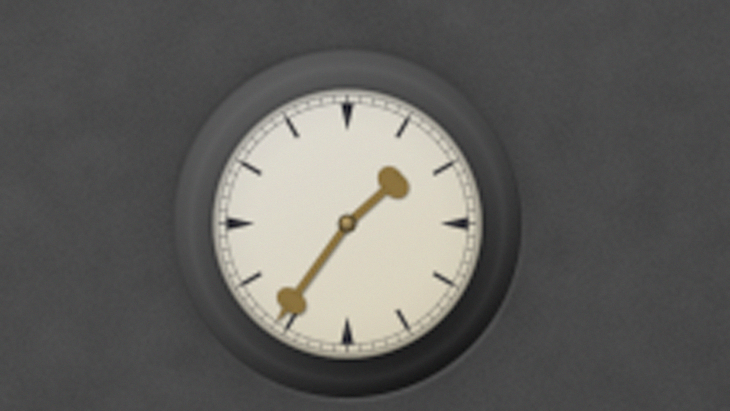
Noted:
1:36
